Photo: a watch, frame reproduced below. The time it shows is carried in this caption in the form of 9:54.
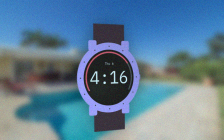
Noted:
4:16
